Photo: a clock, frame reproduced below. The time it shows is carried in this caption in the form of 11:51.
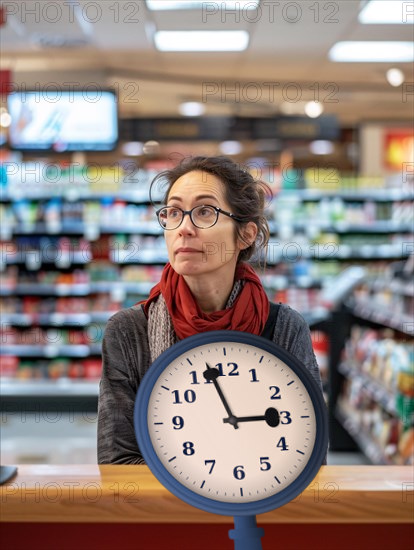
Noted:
2:57
